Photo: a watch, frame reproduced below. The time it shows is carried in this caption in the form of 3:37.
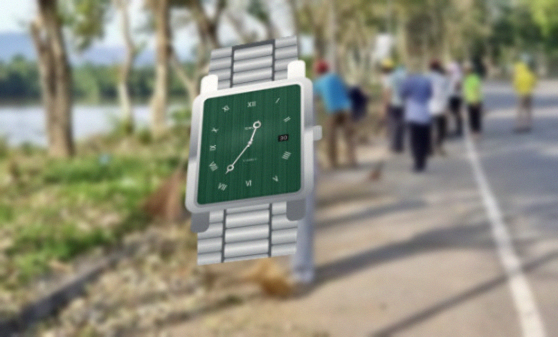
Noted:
12:36
